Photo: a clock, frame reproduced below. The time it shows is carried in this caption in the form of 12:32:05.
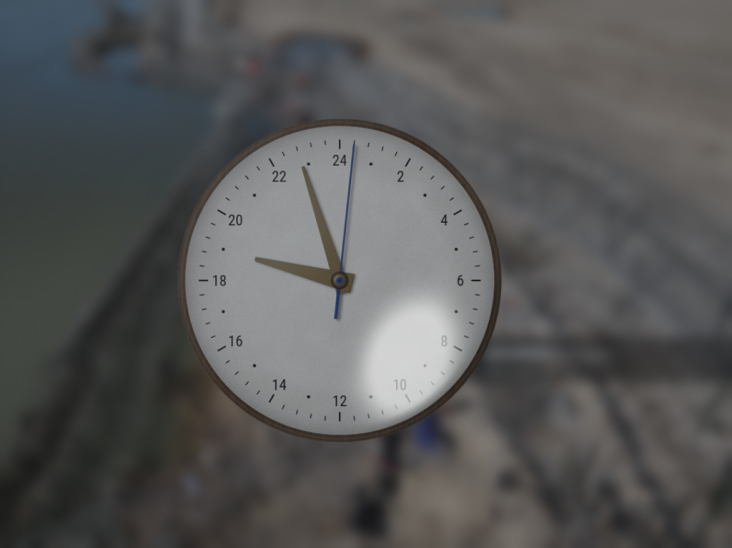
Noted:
18:57:01
